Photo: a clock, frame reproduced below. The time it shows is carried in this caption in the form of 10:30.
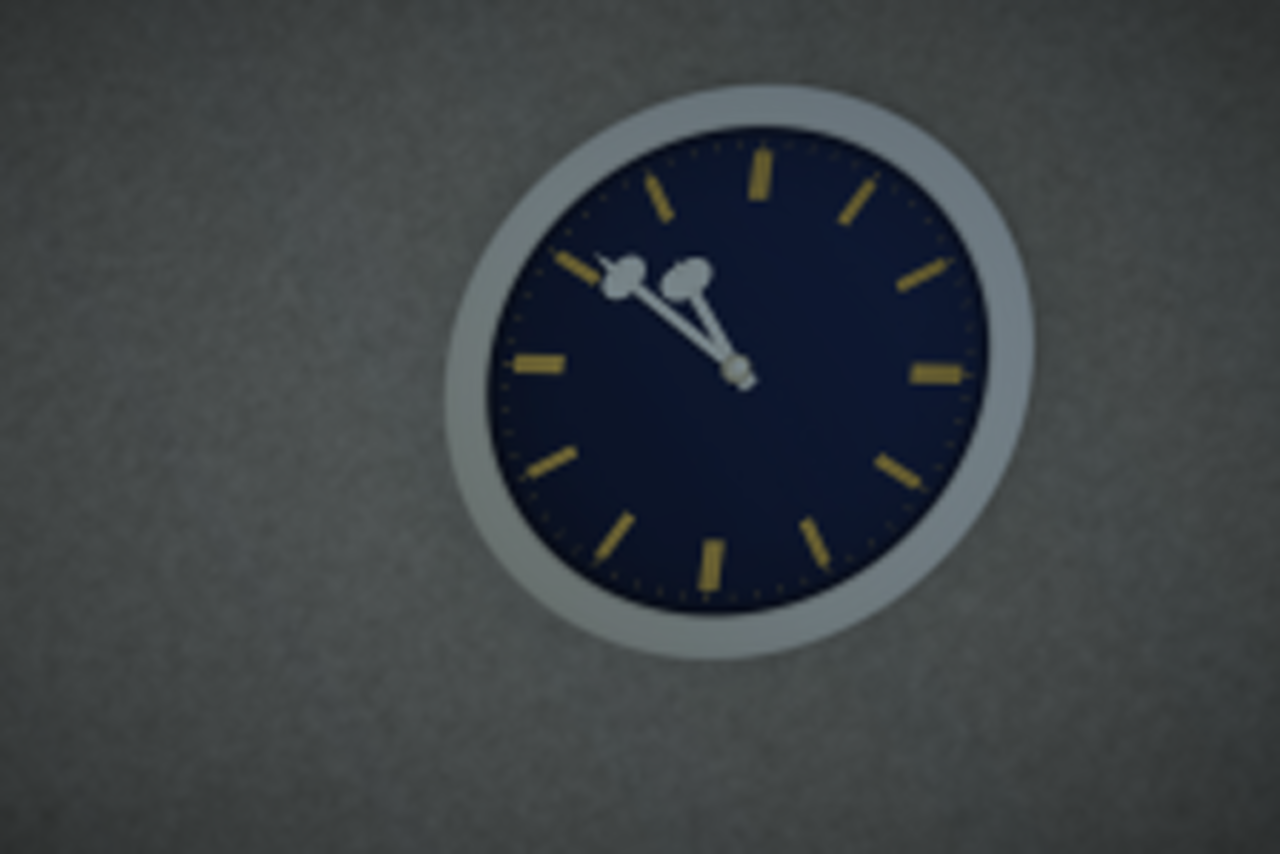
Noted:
10:51
